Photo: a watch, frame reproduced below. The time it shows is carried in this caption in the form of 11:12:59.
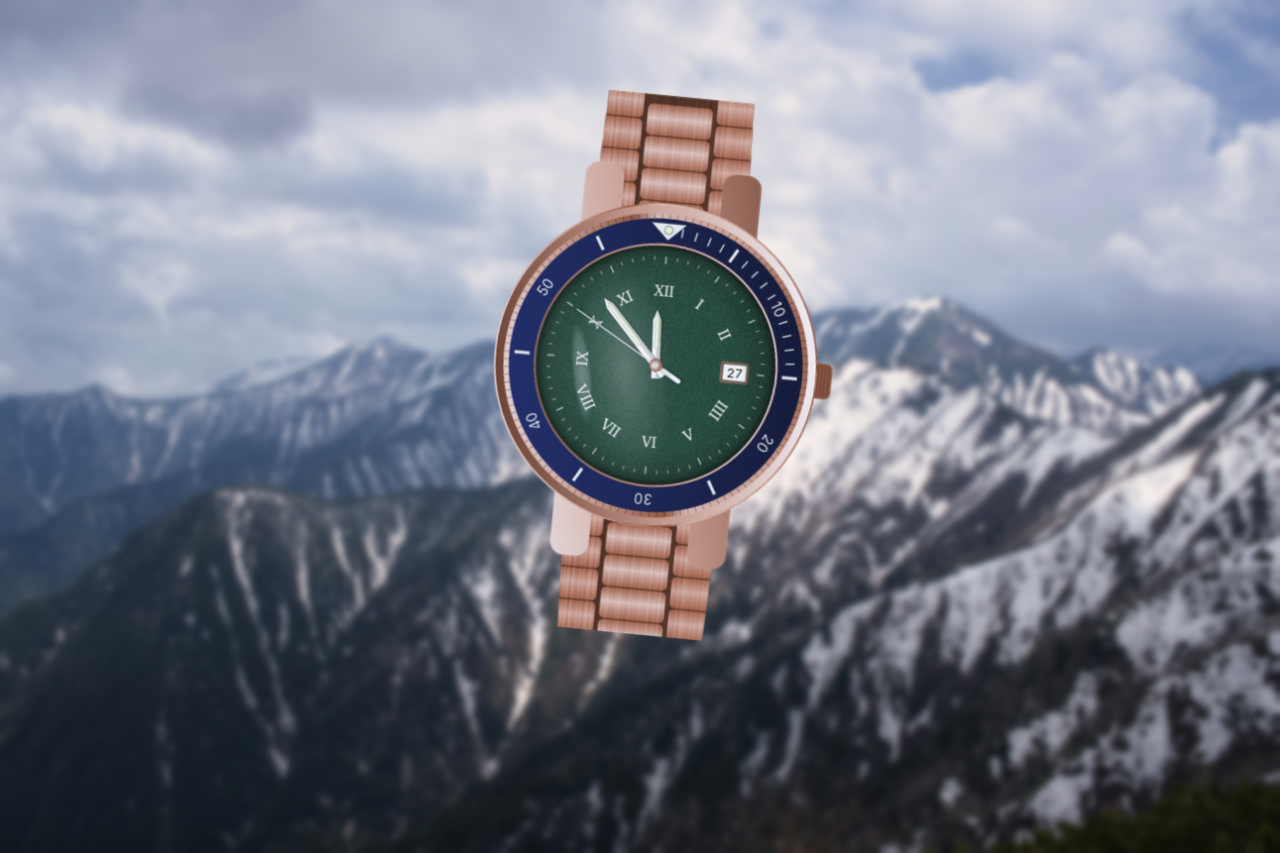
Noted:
11:52:50
